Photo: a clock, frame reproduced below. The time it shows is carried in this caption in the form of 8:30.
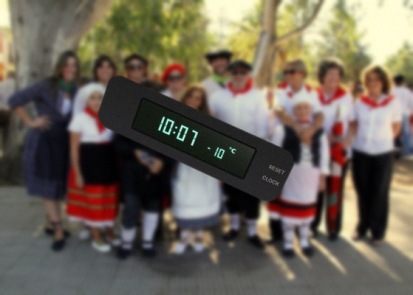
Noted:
10:07
